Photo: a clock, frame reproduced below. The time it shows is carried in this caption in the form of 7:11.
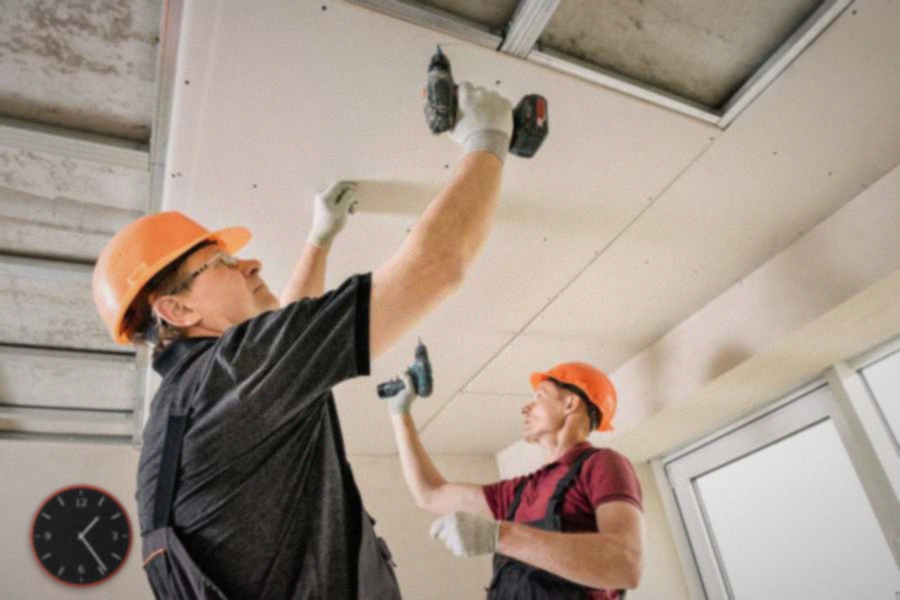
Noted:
1:24
